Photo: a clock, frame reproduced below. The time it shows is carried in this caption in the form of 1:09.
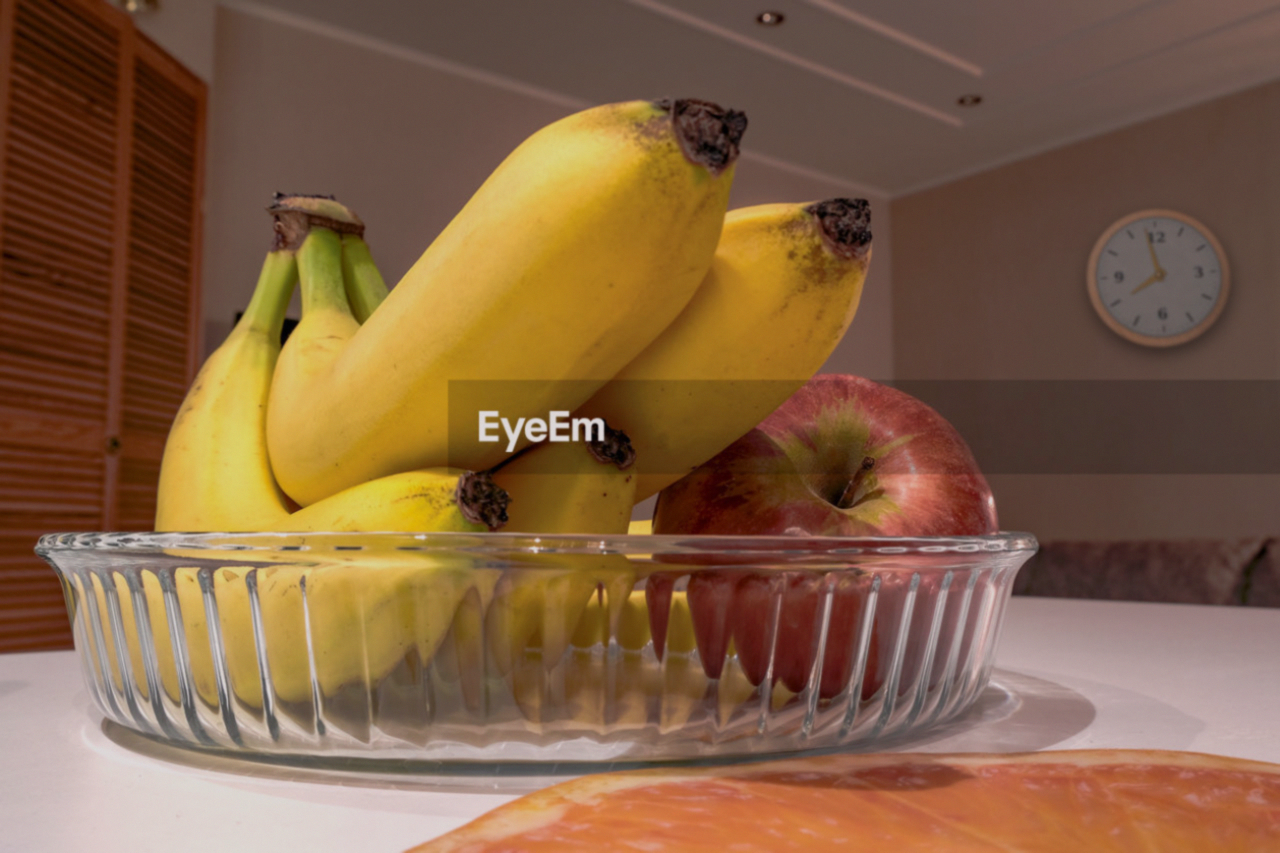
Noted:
7:58
